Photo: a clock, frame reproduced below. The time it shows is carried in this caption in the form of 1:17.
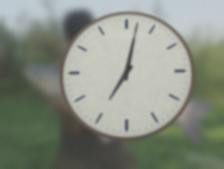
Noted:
7:02
